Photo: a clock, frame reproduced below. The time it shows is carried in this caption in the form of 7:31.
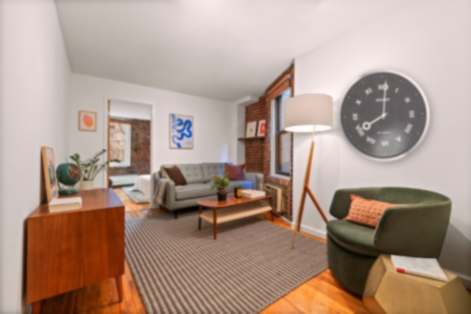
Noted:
8:01
